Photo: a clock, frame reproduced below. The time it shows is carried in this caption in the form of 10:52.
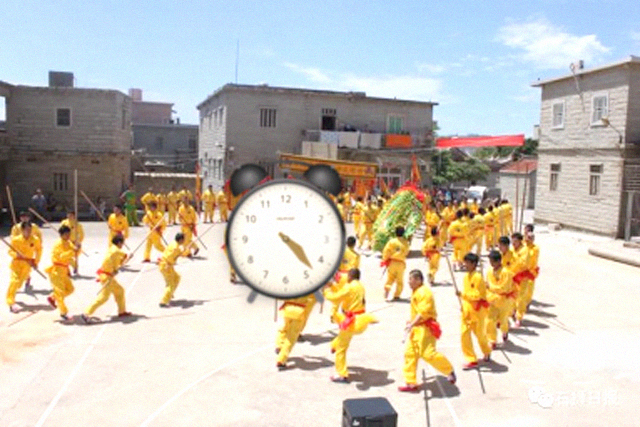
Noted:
4:23
